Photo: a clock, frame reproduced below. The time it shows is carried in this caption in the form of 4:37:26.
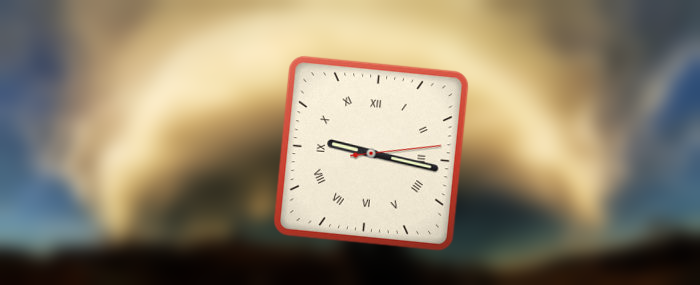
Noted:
9:16:13
